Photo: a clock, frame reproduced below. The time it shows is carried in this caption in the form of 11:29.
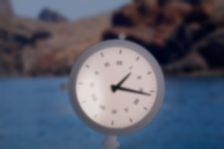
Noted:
1:16
